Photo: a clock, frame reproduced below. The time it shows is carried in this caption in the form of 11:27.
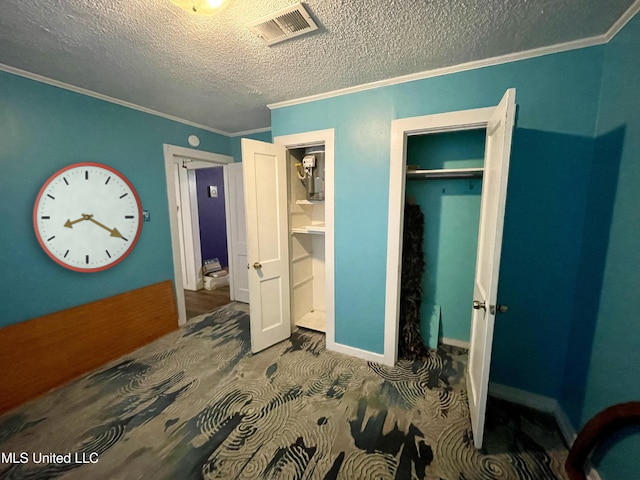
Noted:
8:20
